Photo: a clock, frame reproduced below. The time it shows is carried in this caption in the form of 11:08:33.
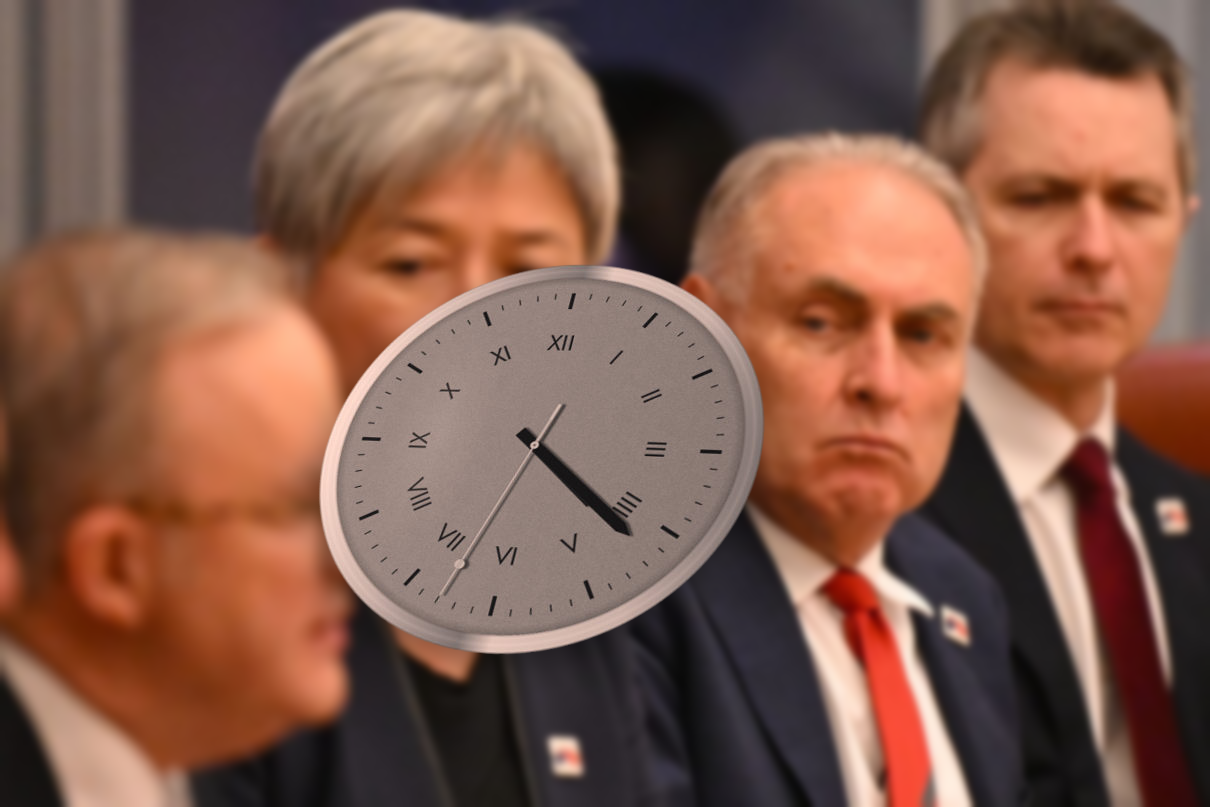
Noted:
4:21:33
